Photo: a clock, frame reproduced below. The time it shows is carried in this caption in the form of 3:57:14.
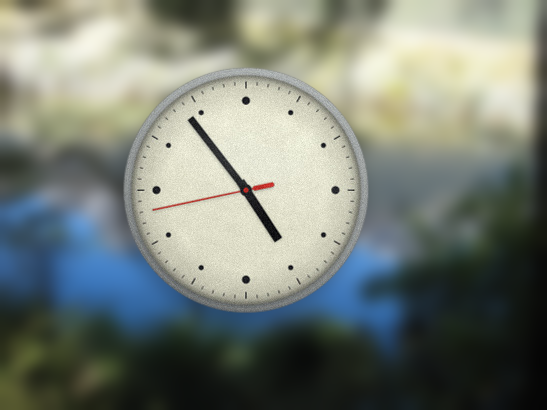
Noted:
4:53:43
